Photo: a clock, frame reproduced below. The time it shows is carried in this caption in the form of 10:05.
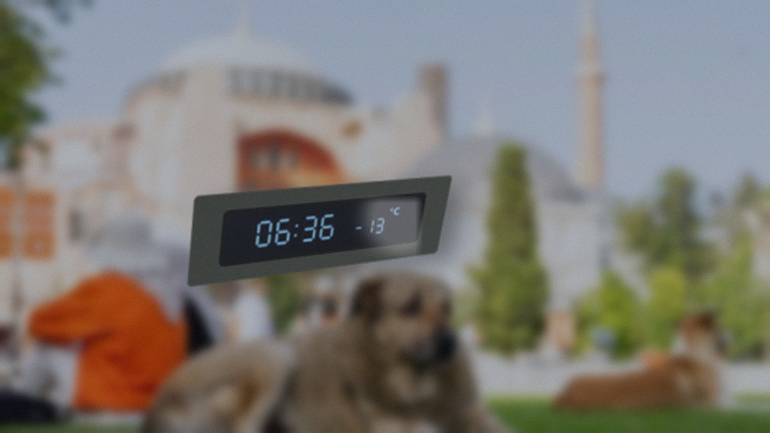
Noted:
6:36
